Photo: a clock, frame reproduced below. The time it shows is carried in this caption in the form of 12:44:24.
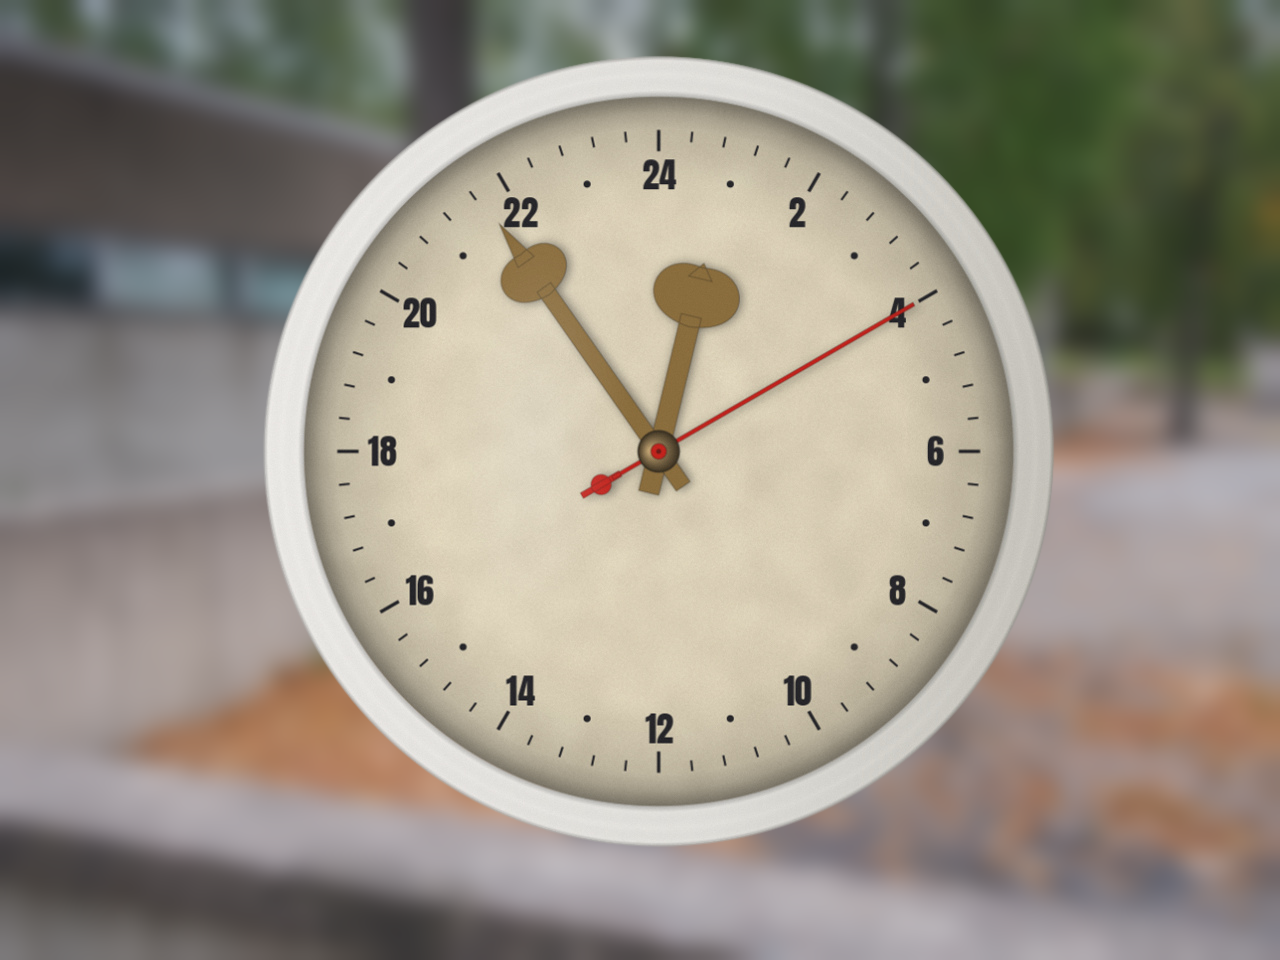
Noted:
0:54:10
